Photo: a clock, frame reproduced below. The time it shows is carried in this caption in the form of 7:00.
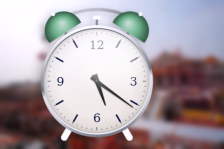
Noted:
5:21
